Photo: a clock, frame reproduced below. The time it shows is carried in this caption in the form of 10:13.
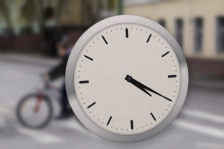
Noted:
4:20
